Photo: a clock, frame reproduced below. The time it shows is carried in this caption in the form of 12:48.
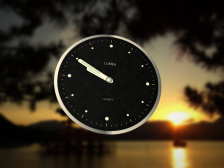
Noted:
9:50
